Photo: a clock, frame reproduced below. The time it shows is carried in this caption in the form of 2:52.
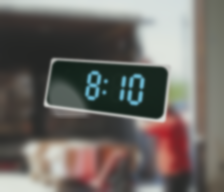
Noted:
8:10
